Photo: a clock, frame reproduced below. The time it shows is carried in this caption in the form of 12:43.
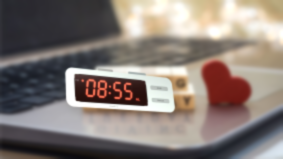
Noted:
8:55
